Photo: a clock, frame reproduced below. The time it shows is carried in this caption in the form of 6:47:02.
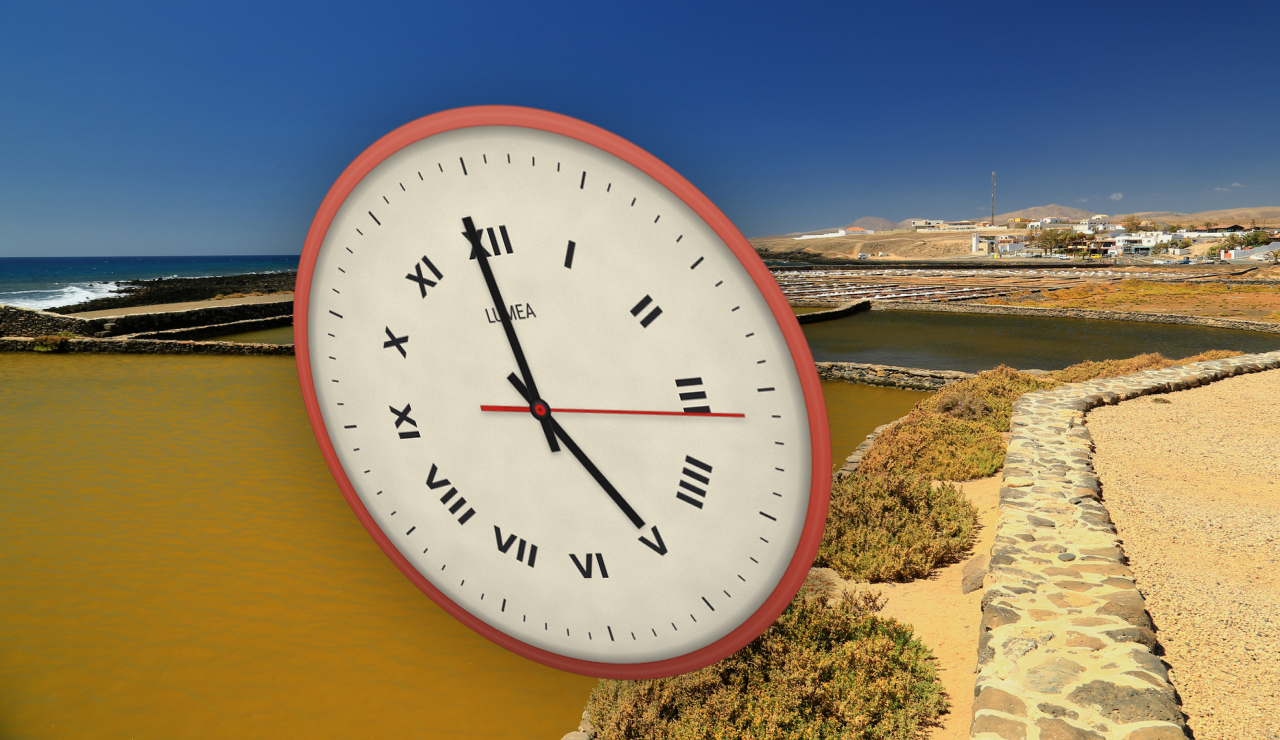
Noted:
4:59:16
